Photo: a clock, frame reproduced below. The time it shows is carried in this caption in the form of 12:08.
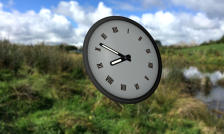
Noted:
8:52
